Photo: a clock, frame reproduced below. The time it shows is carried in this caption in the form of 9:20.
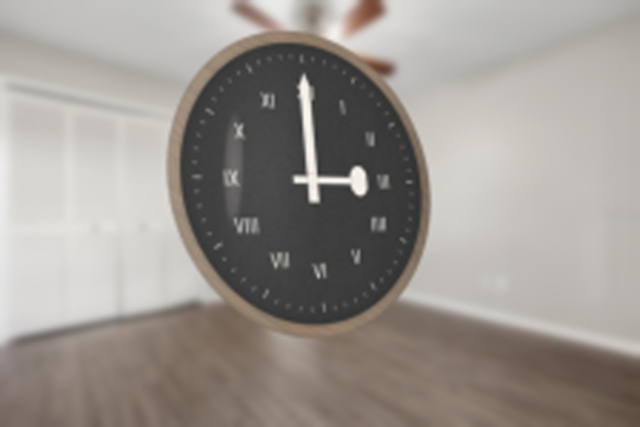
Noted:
3:00
